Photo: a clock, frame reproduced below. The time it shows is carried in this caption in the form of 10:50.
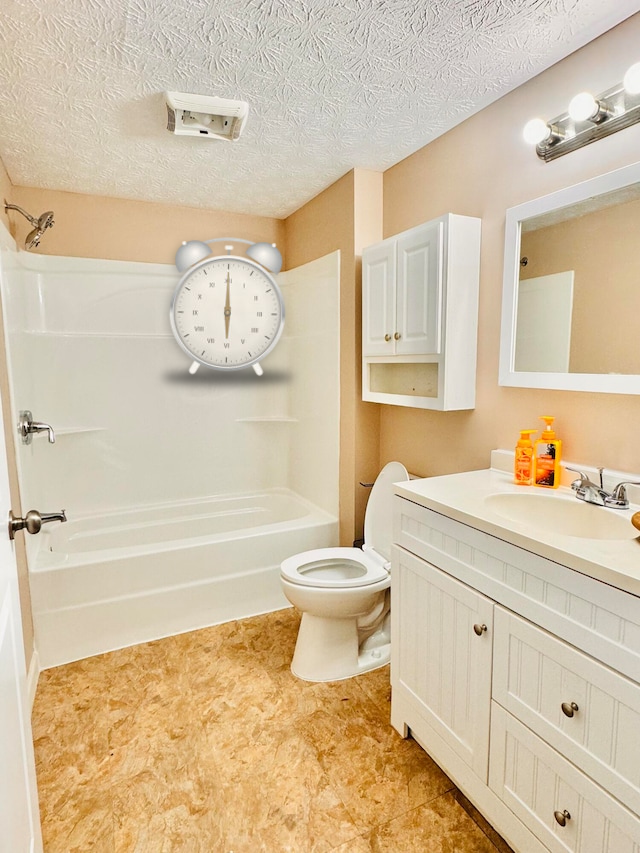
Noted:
6:00
